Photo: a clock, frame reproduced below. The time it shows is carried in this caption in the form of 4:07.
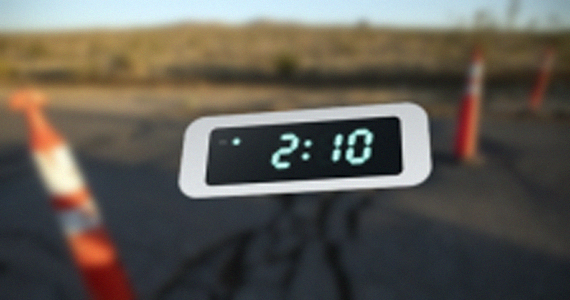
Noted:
2:10
